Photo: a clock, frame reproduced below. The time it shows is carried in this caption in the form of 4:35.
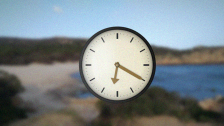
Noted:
6:20
